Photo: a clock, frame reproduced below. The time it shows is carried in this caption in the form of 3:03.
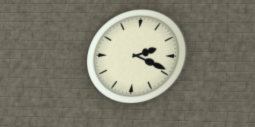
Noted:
2:19
